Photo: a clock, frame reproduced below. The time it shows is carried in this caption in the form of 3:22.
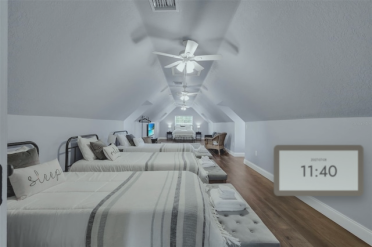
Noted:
11:40
